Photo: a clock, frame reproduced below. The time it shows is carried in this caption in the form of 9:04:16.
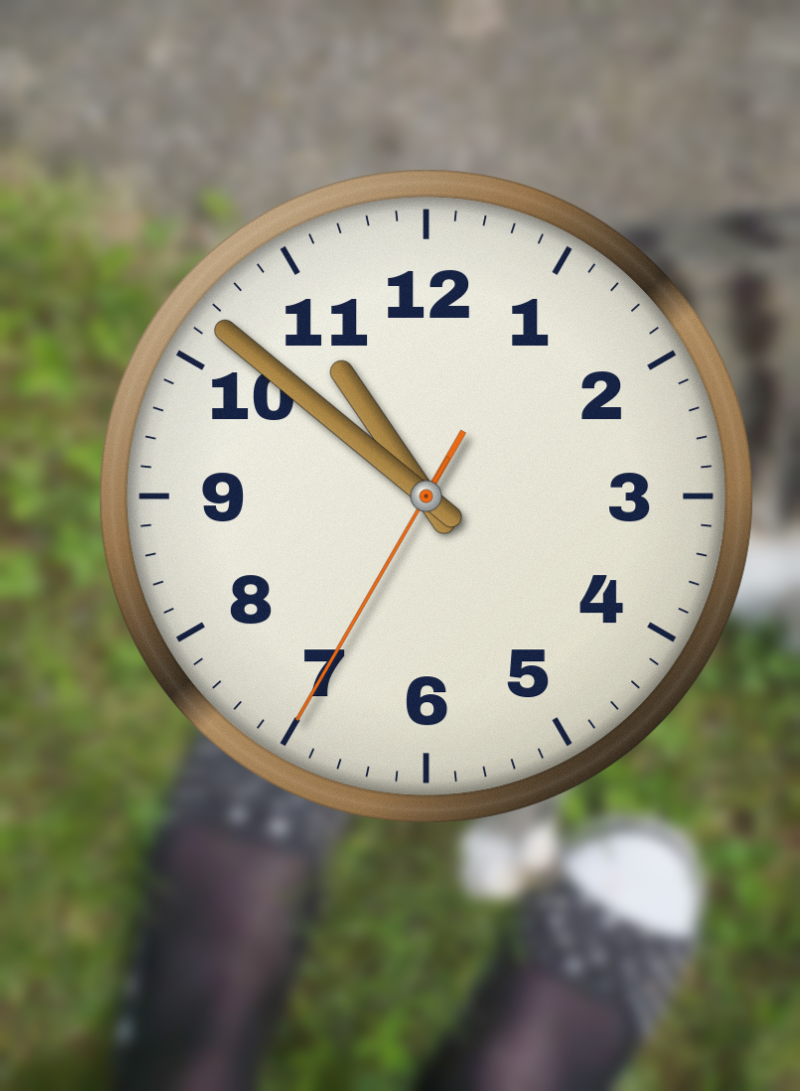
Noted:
10:51:35
